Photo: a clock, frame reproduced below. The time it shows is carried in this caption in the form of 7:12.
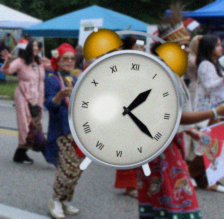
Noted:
1:21
